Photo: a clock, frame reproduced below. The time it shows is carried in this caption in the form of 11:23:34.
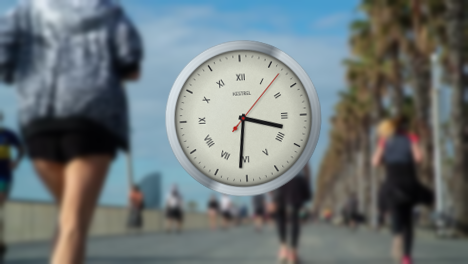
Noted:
3:31:07
